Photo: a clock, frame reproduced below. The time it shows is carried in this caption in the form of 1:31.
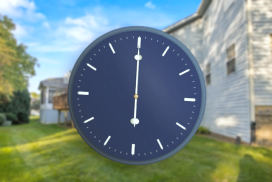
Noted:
6:00
